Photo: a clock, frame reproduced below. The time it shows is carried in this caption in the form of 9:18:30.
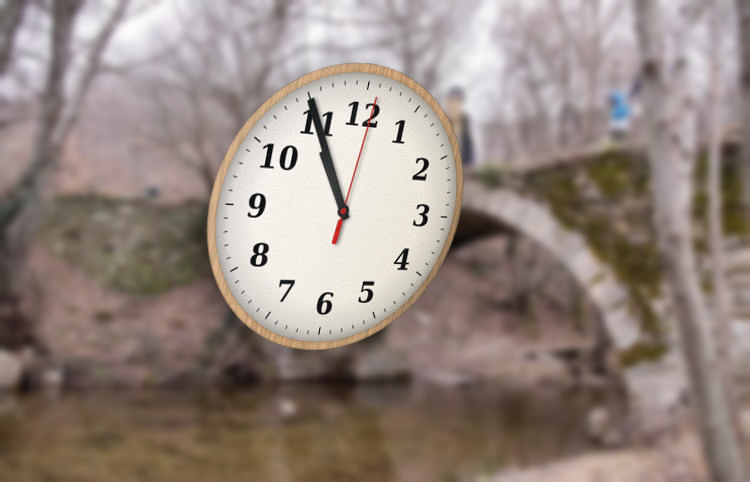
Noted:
10:55:01
